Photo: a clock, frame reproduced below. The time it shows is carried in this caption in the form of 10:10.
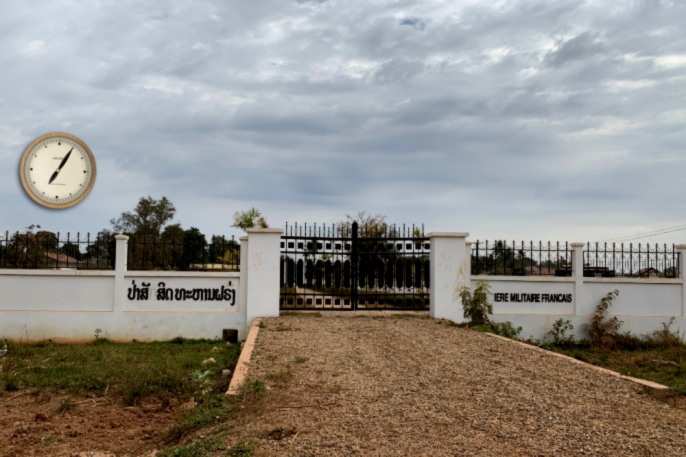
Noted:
7:05
